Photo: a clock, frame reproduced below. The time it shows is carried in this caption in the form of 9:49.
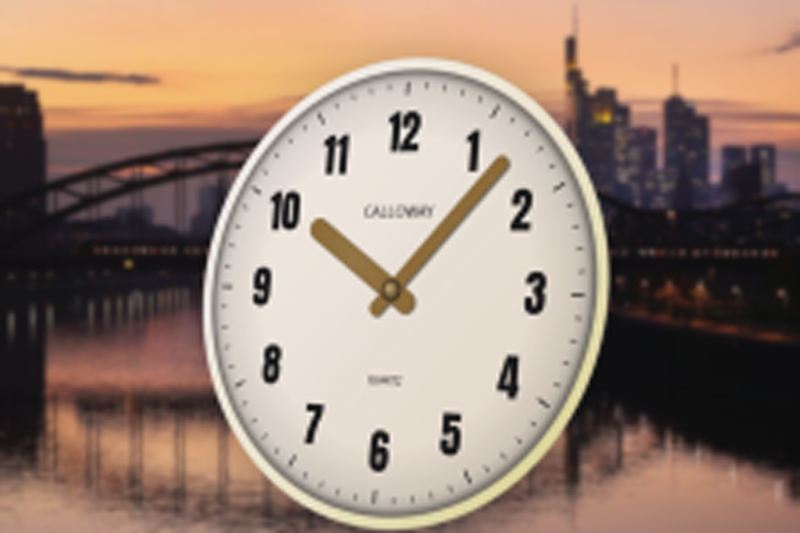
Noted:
10:07
